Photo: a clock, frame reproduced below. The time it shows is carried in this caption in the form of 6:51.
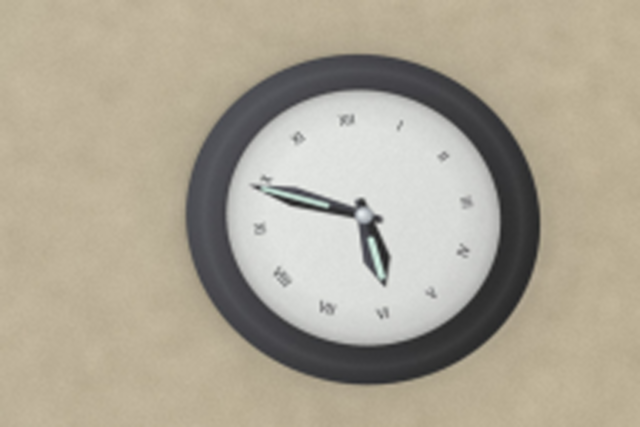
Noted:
5:49
